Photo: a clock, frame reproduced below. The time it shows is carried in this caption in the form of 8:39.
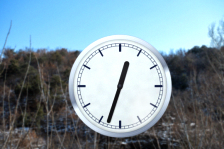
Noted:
12:33
